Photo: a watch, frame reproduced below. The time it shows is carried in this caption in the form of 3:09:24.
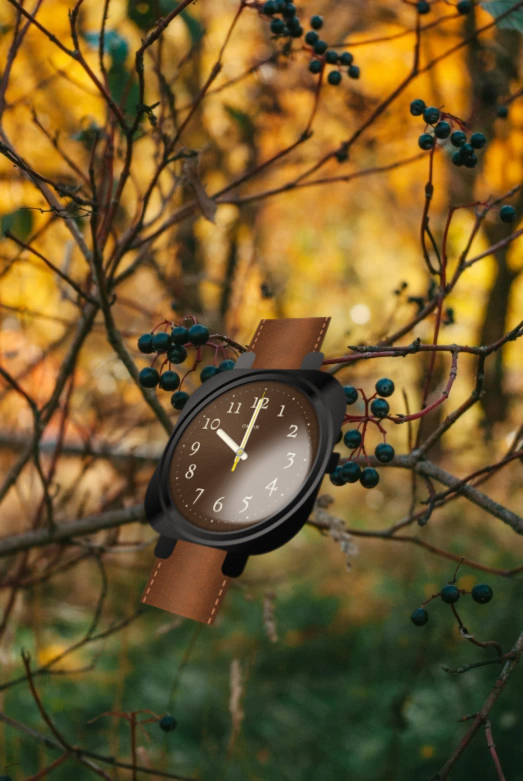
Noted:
10:00:00
